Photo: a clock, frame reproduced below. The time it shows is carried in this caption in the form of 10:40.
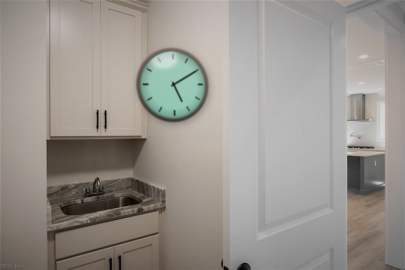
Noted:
5:10
